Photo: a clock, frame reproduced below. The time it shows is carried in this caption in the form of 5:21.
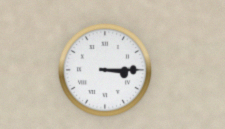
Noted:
3:15
